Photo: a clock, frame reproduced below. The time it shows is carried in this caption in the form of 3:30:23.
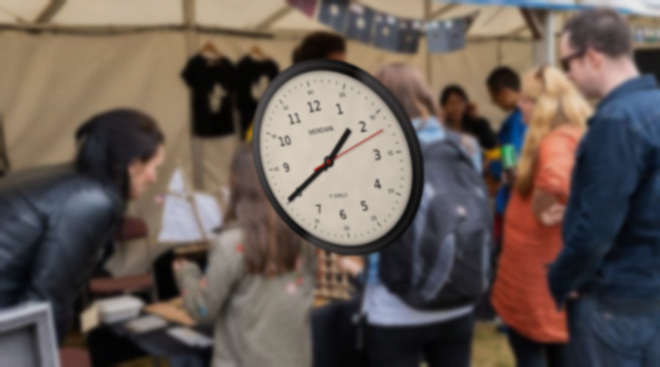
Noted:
1:40:12
